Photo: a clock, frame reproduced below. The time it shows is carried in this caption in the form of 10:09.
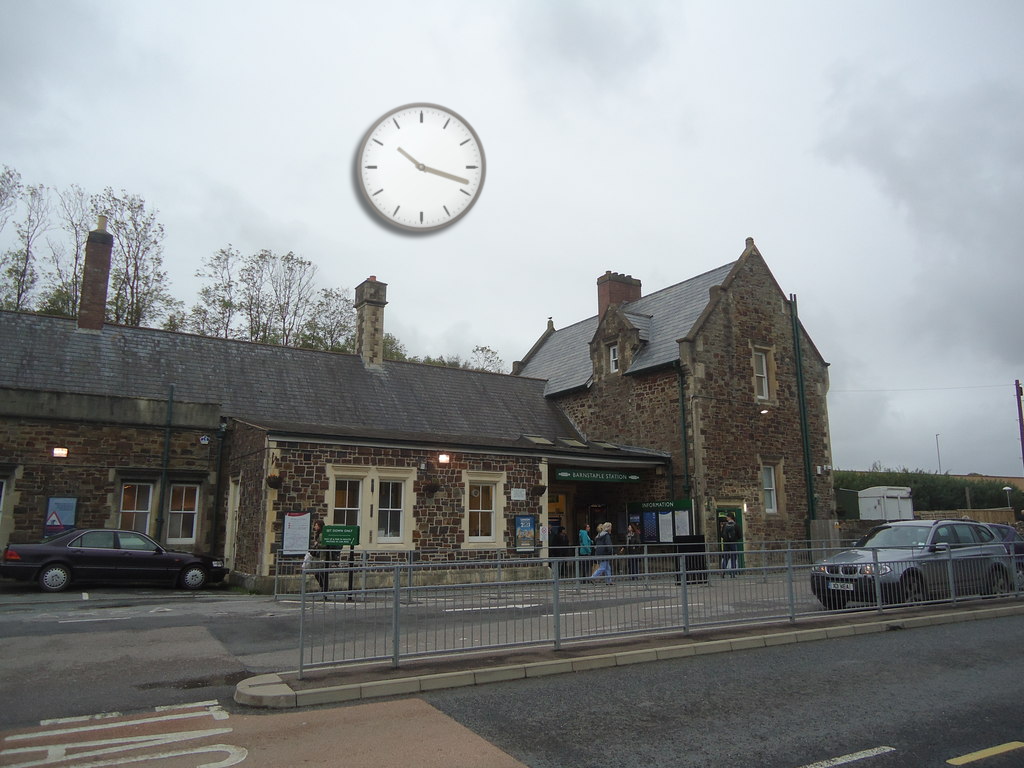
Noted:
10:18
